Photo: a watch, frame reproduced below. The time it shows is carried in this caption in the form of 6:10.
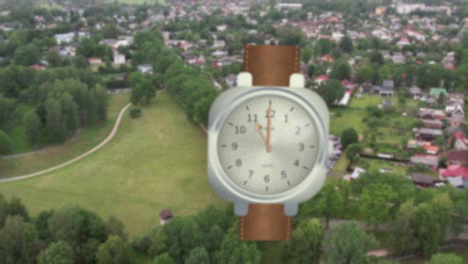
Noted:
11:00
